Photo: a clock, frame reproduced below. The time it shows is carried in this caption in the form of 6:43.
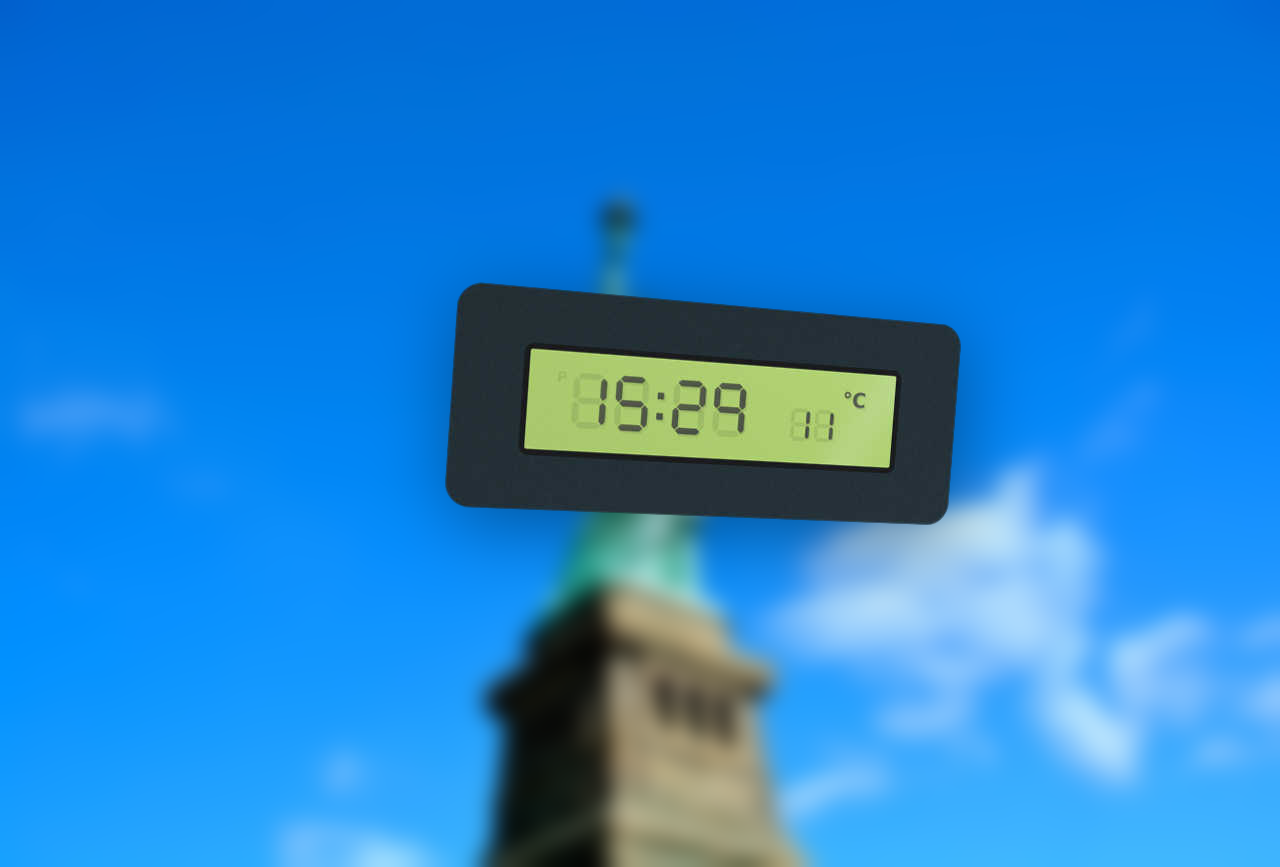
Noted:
15:29
